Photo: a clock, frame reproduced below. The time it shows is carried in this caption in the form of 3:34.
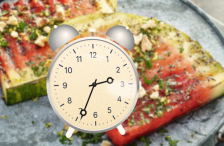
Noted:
2:34
